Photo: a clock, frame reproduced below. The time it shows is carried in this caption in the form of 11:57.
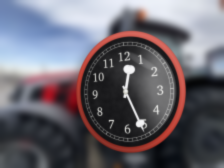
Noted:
12:26
